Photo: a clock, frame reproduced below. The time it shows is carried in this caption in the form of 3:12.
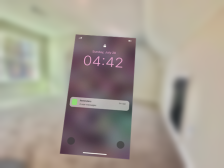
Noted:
4:42
